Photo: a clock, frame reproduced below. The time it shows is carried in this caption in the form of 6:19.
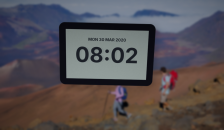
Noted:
8:02
